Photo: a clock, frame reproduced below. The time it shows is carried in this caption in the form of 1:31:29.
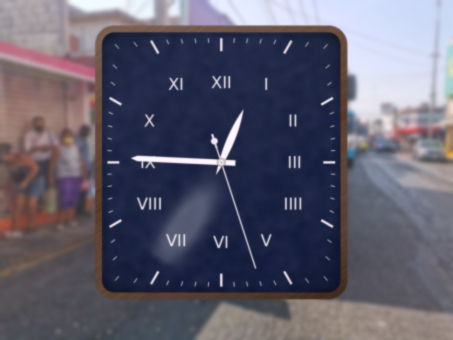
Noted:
12:45:27
